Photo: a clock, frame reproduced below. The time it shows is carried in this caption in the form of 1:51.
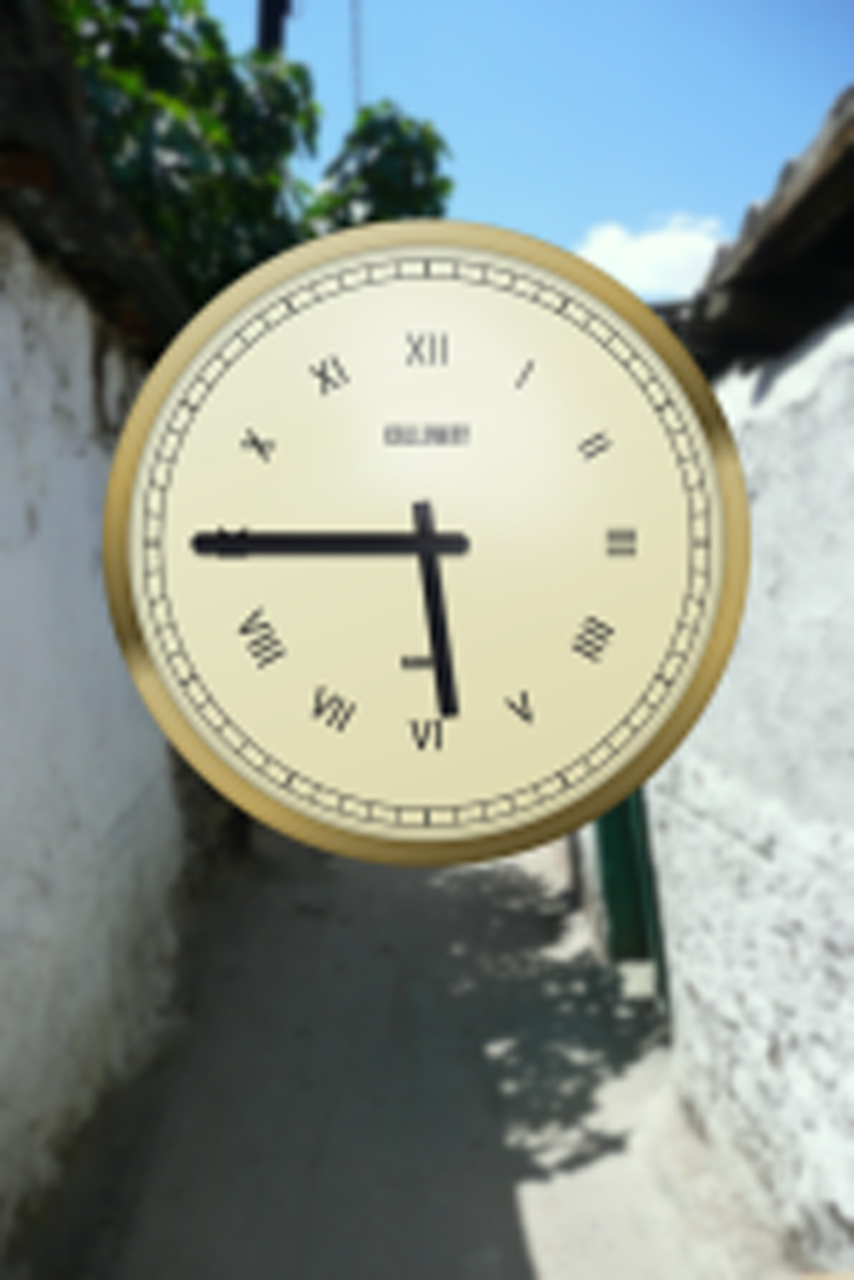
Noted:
5:45
